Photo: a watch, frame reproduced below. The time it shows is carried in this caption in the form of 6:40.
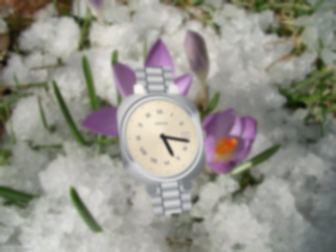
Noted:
5:17
